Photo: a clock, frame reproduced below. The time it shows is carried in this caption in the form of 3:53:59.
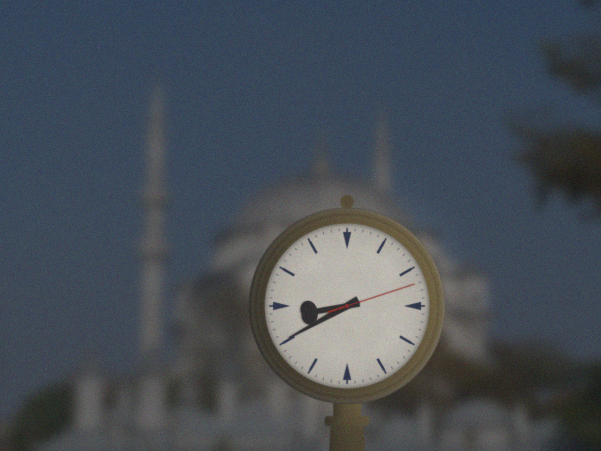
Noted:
8:40:12
